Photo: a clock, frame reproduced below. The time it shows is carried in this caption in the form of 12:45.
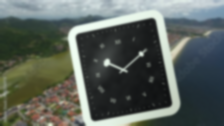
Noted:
10:10
